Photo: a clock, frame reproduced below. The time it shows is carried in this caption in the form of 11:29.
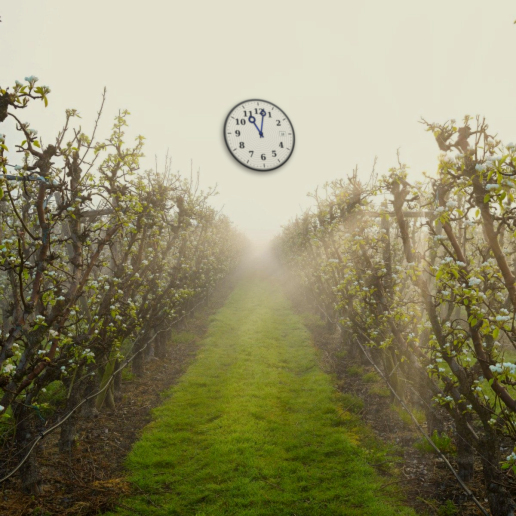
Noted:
11:02
